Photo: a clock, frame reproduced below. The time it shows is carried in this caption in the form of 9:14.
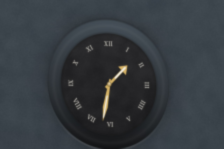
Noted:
1:32
